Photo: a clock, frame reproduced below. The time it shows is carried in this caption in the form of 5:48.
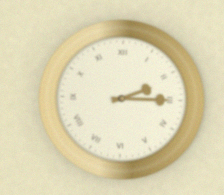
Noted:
2:15
